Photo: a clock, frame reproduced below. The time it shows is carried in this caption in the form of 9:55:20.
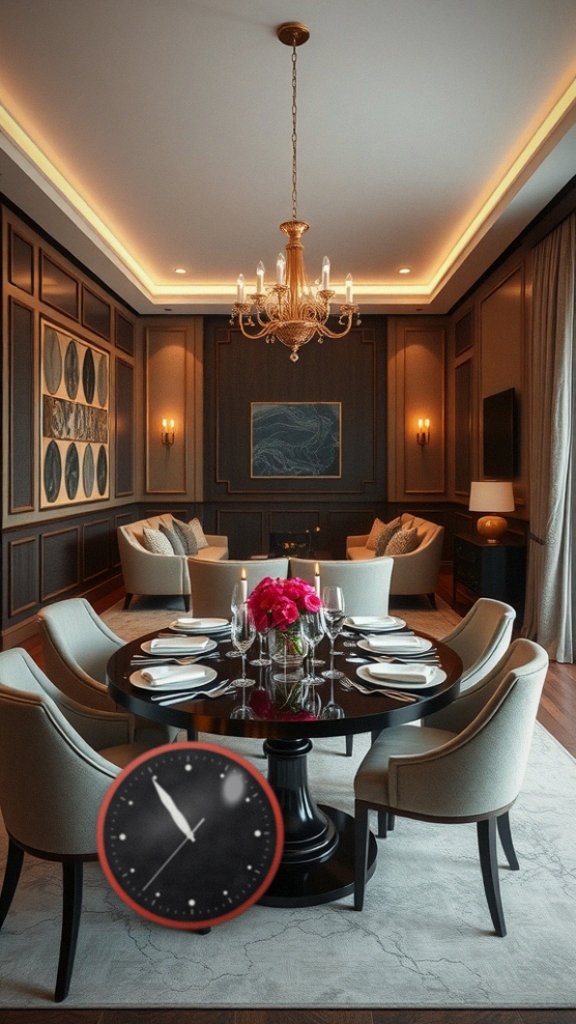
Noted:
10:54:37
